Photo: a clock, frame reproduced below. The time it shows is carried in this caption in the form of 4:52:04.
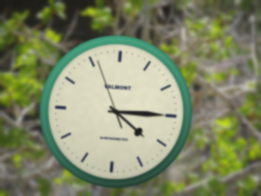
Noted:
4:14:56
